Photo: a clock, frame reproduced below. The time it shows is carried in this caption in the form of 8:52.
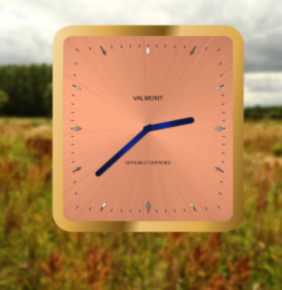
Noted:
2:38
